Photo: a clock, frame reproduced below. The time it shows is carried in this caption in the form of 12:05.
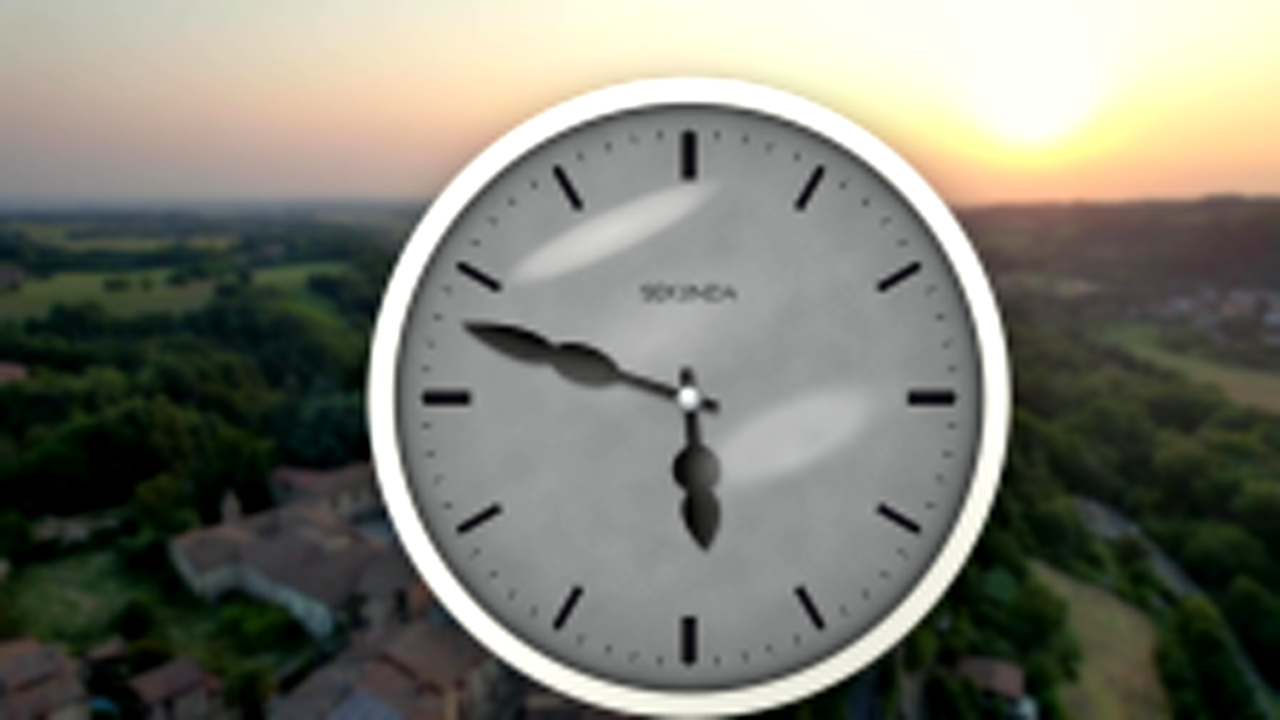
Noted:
5:48
